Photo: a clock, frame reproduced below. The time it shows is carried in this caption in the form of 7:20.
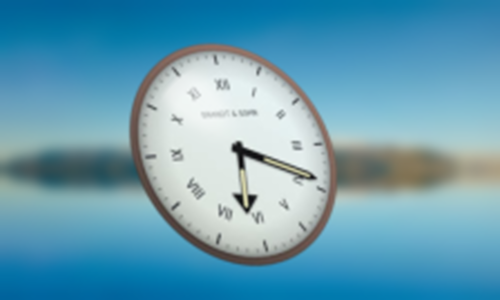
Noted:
6:19
